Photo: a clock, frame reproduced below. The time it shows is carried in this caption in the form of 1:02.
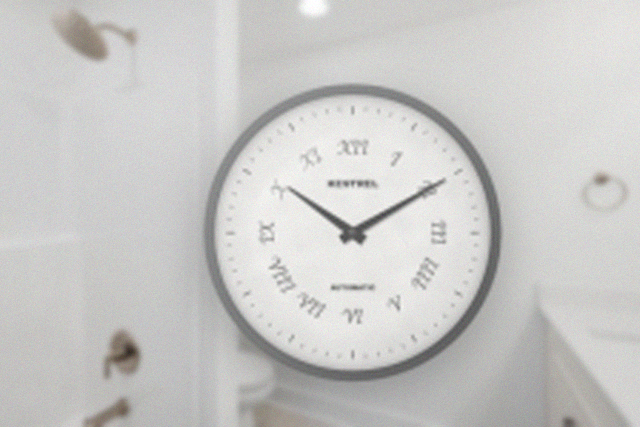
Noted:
10:10
